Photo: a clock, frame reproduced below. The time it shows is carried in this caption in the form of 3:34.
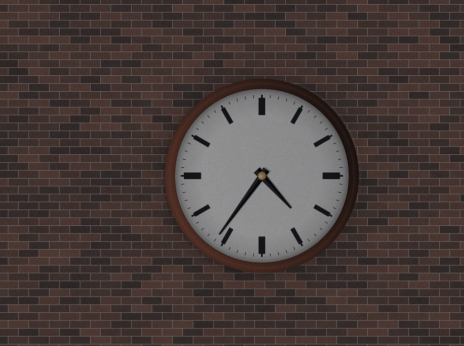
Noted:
4:36
